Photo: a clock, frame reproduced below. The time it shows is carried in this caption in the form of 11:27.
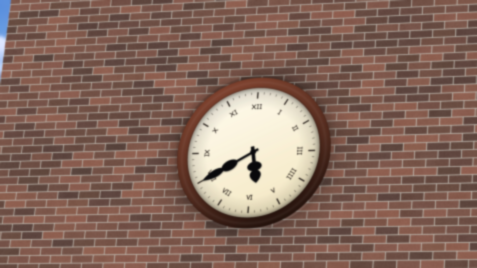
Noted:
5:40
